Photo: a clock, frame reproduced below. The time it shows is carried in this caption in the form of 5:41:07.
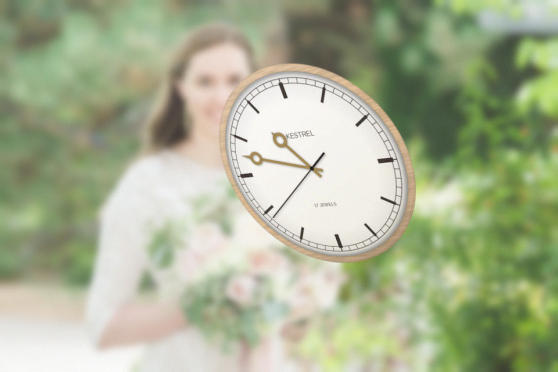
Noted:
10:47:39
